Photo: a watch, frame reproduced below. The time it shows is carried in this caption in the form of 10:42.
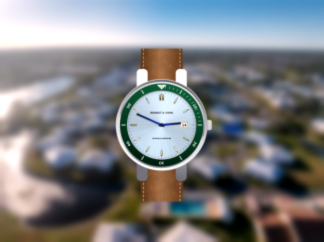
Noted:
2:49
